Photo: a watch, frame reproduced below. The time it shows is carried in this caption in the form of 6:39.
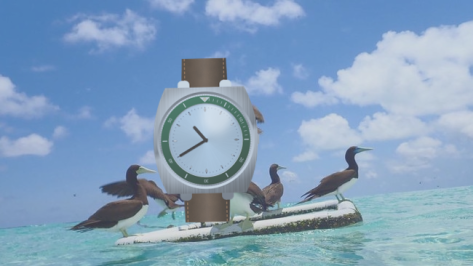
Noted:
10:40
